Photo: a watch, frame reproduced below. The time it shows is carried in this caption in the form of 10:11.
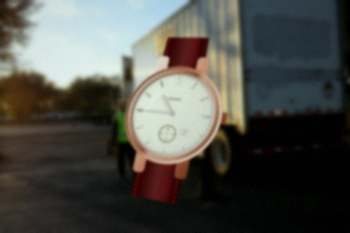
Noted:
10:45
